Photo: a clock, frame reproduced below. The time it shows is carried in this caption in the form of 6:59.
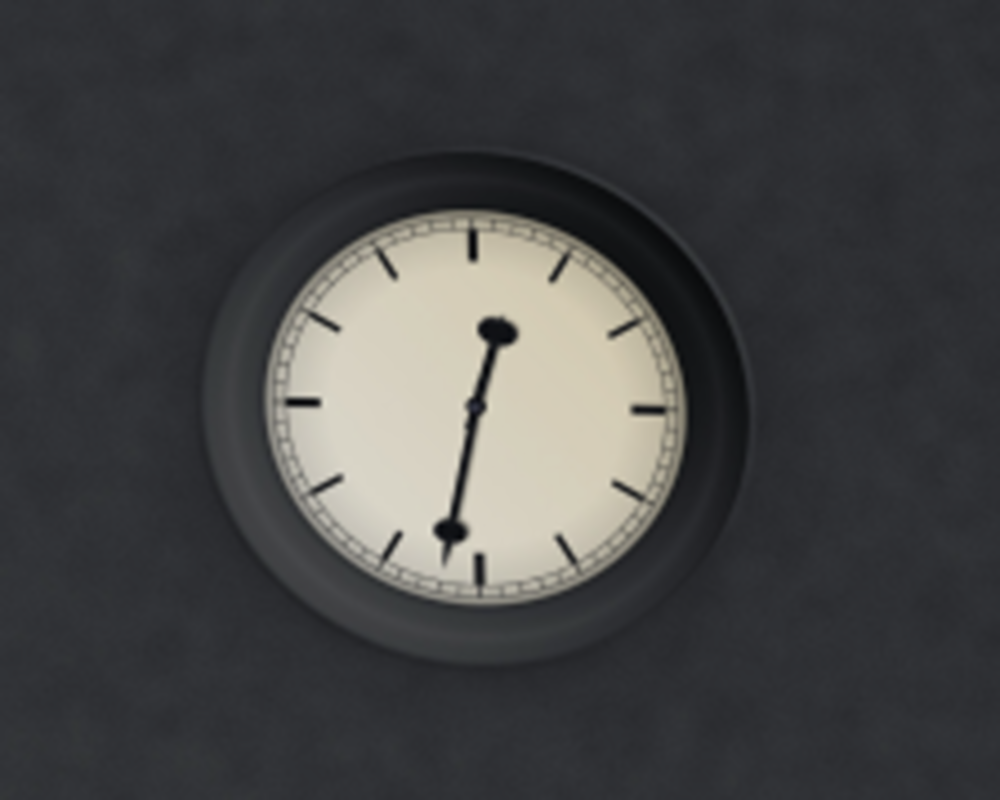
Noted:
12:32
